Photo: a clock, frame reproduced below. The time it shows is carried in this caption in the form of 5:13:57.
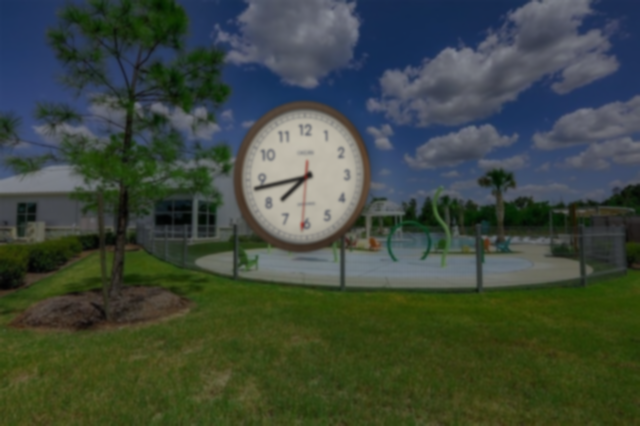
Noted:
7:43:31
